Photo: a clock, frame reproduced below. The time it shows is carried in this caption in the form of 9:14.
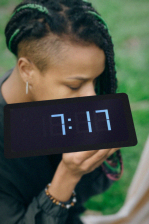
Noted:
7:17
